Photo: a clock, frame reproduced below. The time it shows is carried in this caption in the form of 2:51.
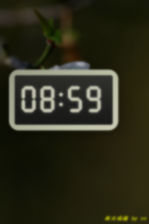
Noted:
8:59
